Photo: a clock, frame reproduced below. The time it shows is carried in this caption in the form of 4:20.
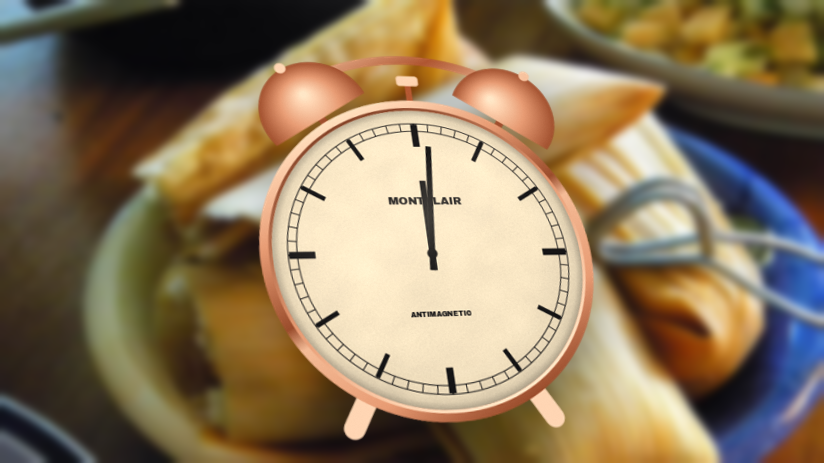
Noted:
12:01
